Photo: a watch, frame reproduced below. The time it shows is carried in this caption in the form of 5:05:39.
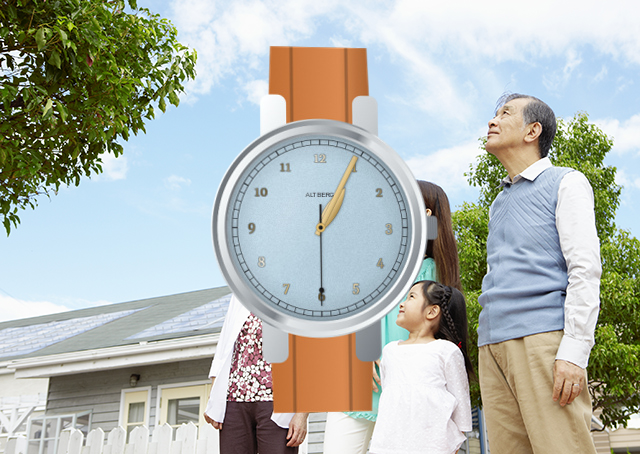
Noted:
1:04:30
